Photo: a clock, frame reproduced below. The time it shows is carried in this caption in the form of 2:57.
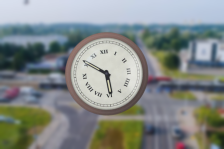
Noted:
5:51
